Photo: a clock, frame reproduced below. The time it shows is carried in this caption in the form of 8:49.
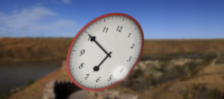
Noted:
6:50
